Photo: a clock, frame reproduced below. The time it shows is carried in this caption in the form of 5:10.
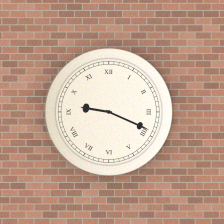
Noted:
9:19
